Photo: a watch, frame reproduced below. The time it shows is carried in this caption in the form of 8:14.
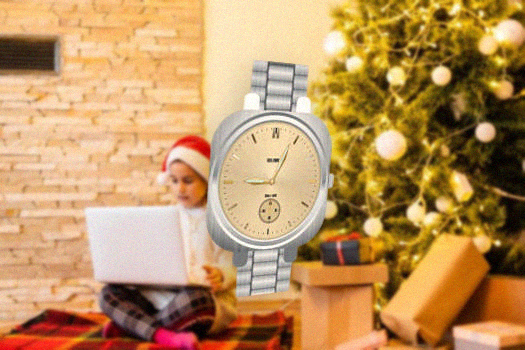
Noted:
9:04
